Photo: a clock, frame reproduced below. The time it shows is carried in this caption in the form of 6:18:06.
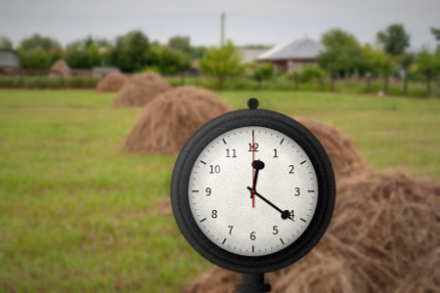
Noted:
12:21:00
